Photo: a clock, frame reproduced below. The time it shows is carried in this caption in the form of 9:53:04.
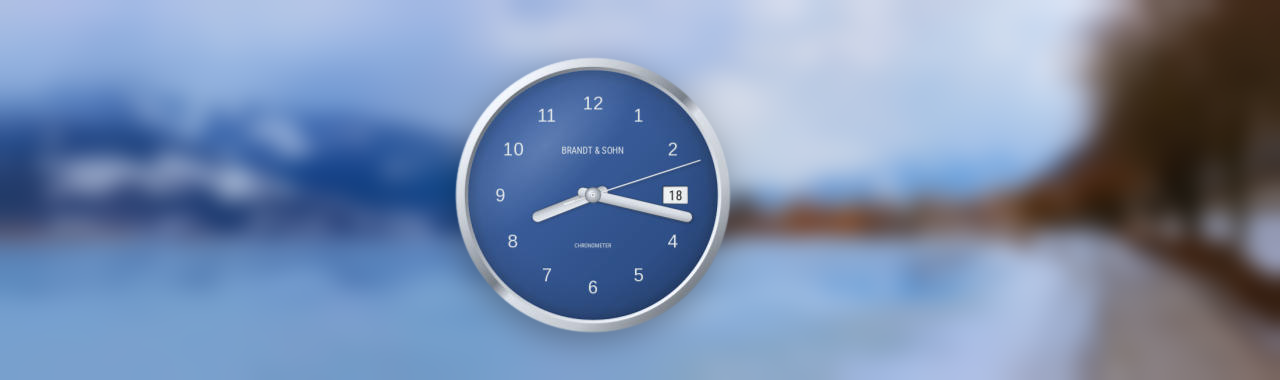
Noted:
8:17:12
